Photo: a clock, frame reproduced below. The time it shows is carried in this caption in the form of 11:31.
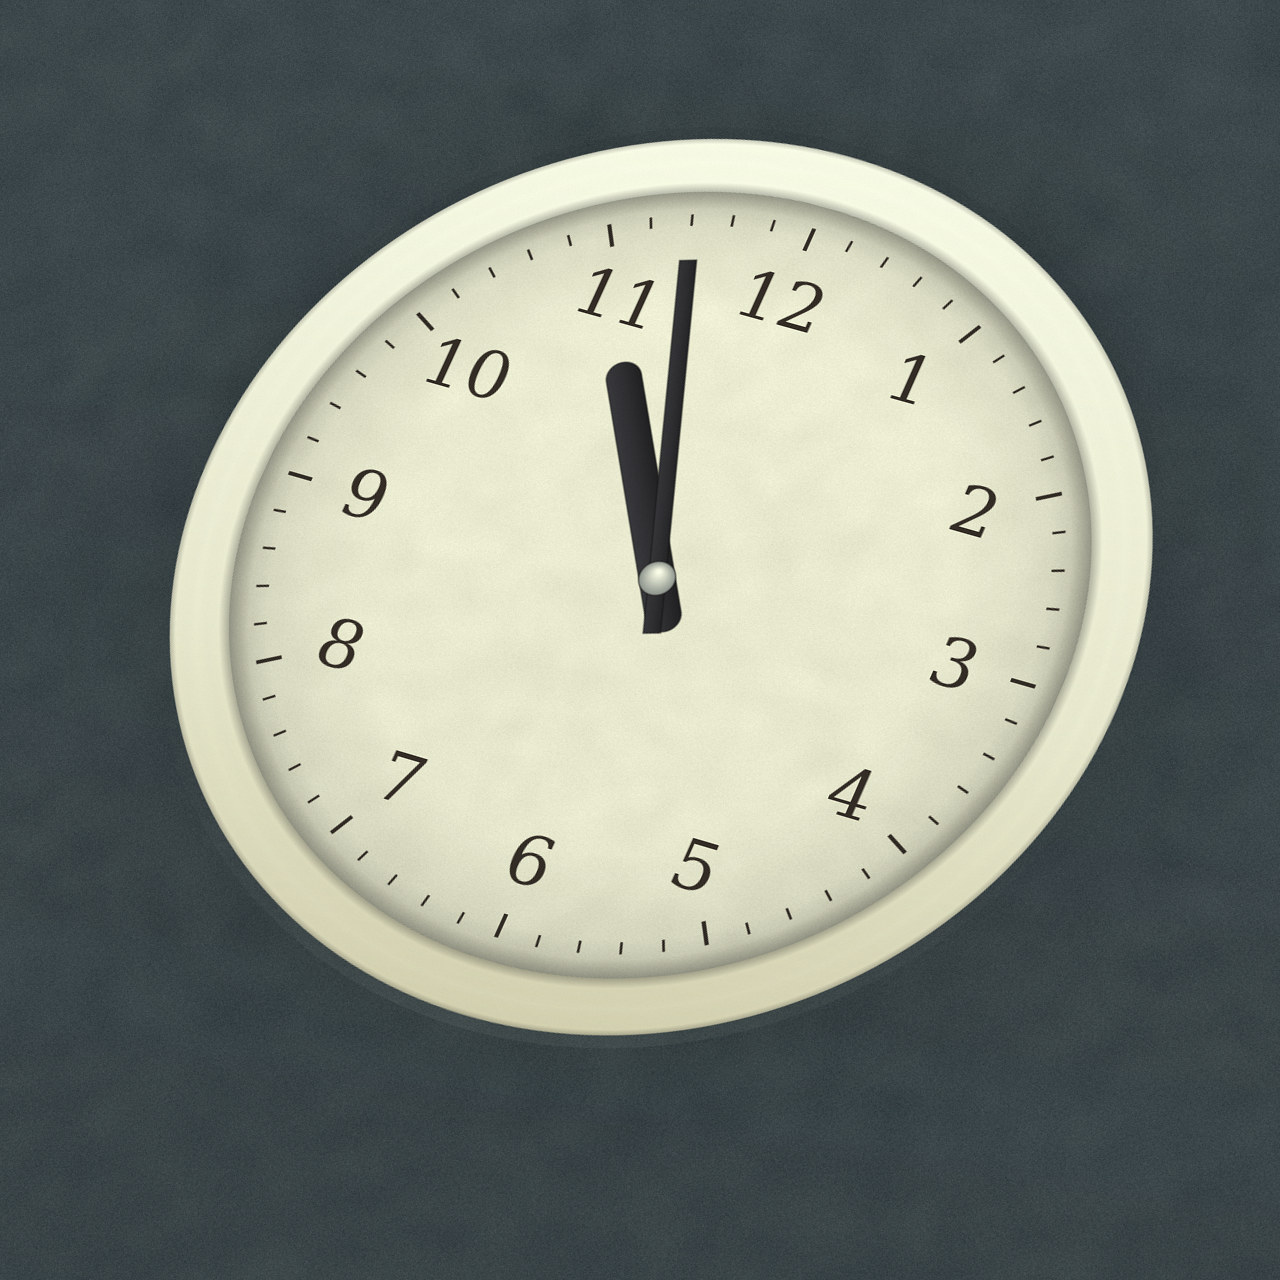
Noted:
10:57
